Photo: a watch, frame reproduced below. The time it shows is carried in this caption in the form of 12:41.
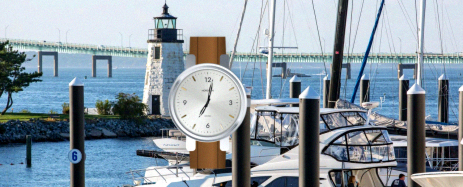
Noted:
7:02
